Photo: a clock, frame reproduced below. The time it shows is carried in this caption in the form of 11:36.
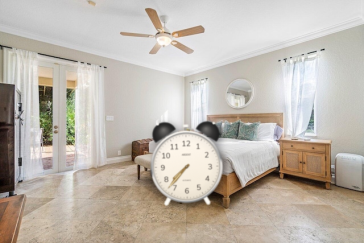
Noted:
7:37
